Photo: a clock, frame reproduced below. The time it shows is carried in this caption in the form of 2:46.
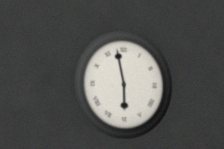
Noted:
5:58
